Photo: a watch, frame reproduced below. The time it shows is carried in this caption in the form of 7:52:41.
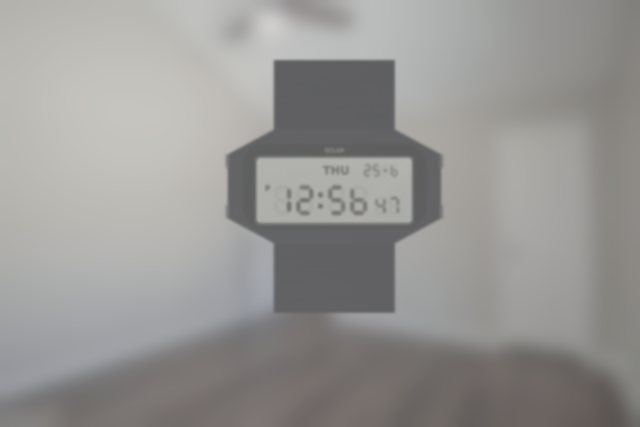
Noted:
12:56:47
